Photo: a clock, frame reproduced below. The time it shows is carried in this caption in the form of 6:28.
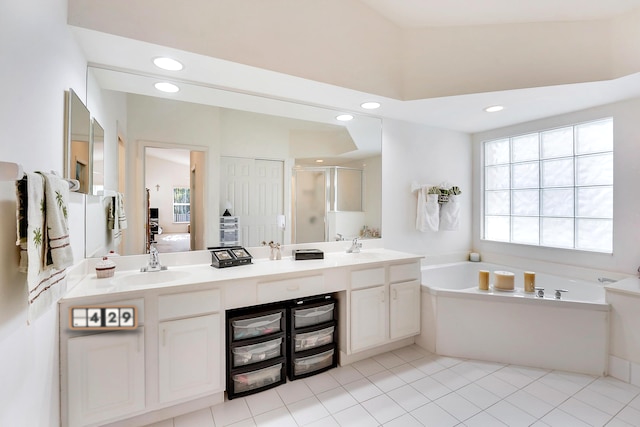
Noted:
4:29
